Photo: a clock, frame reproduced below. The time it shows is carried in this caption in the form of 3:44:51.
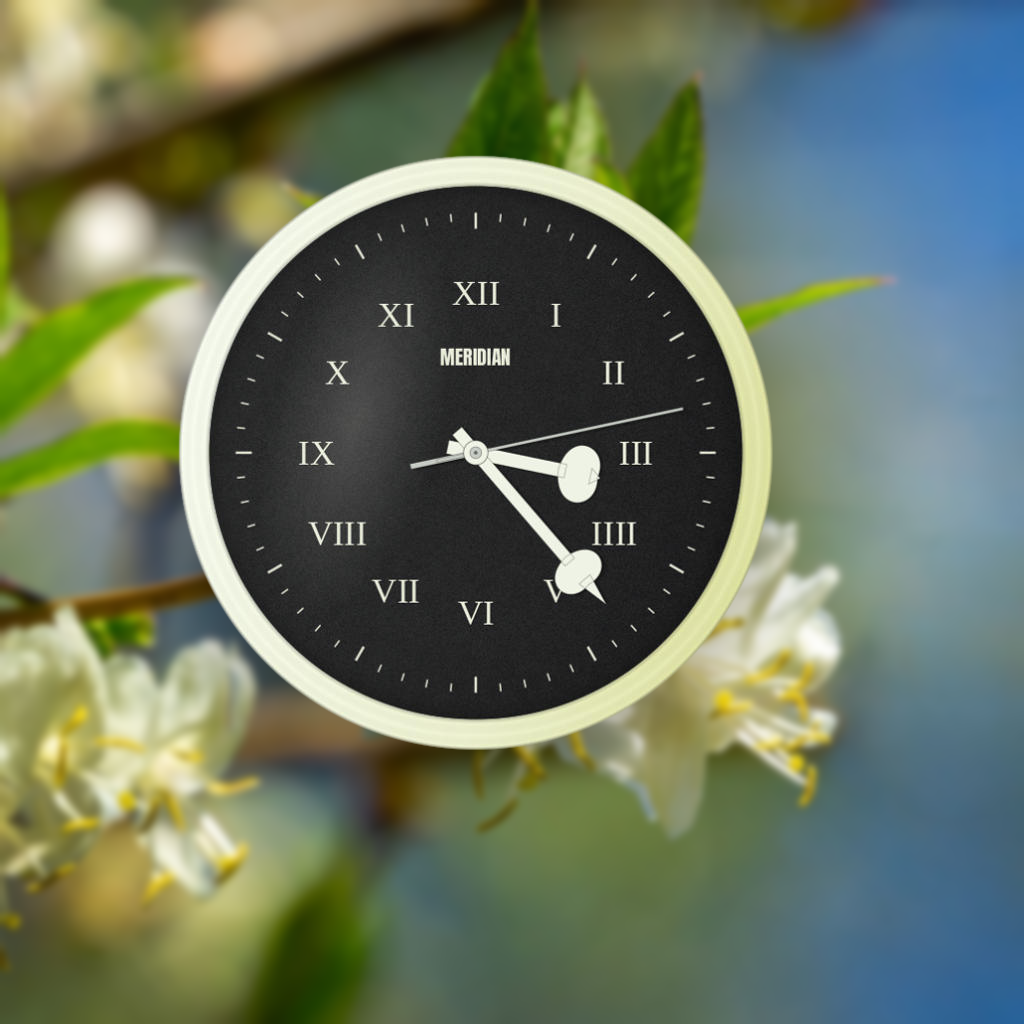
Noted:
3:23:13
